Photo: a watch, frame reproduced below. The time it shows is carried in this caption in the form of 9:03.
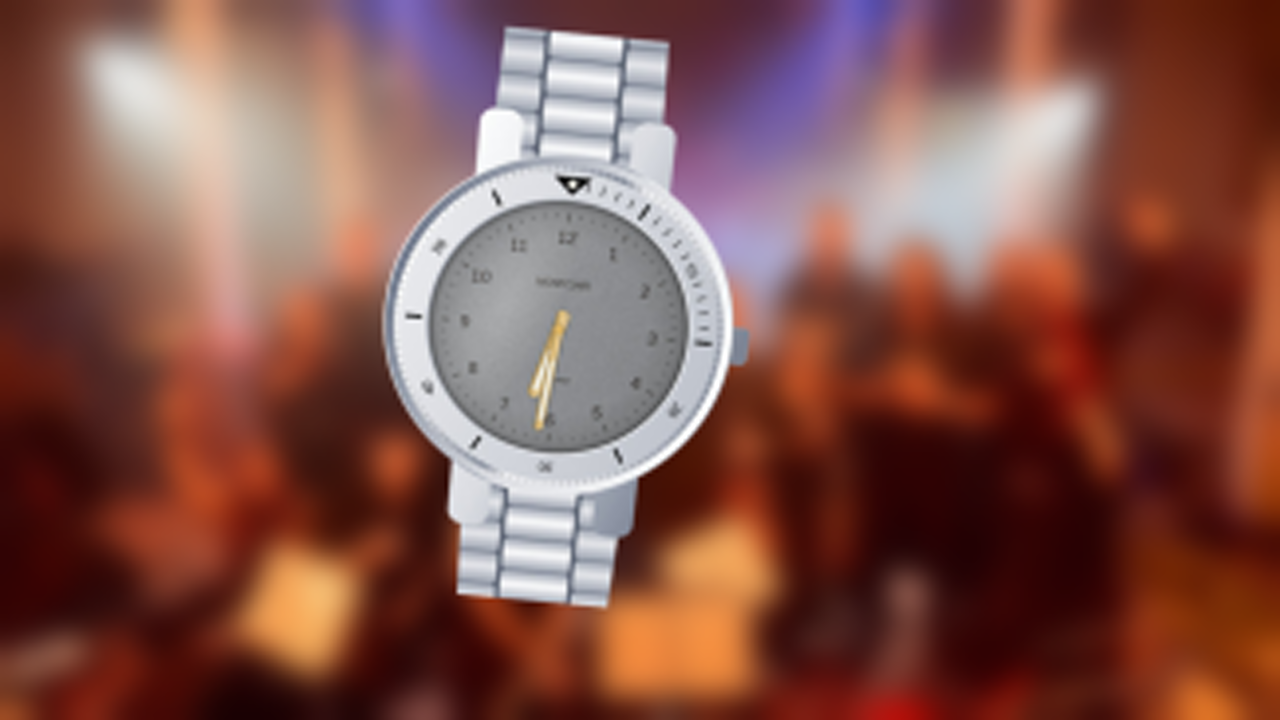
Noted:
6:31
